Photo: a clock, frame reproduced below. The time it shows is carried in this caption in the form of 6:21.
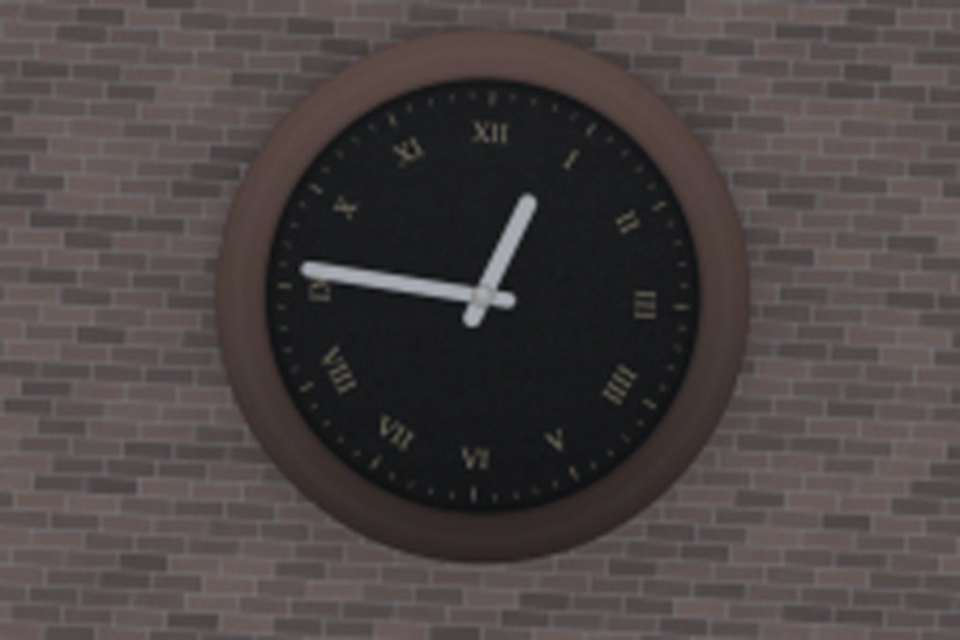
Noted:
12:46
